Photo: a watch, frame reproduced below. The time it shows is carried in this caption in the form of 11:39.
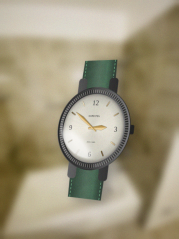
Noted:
2:51
